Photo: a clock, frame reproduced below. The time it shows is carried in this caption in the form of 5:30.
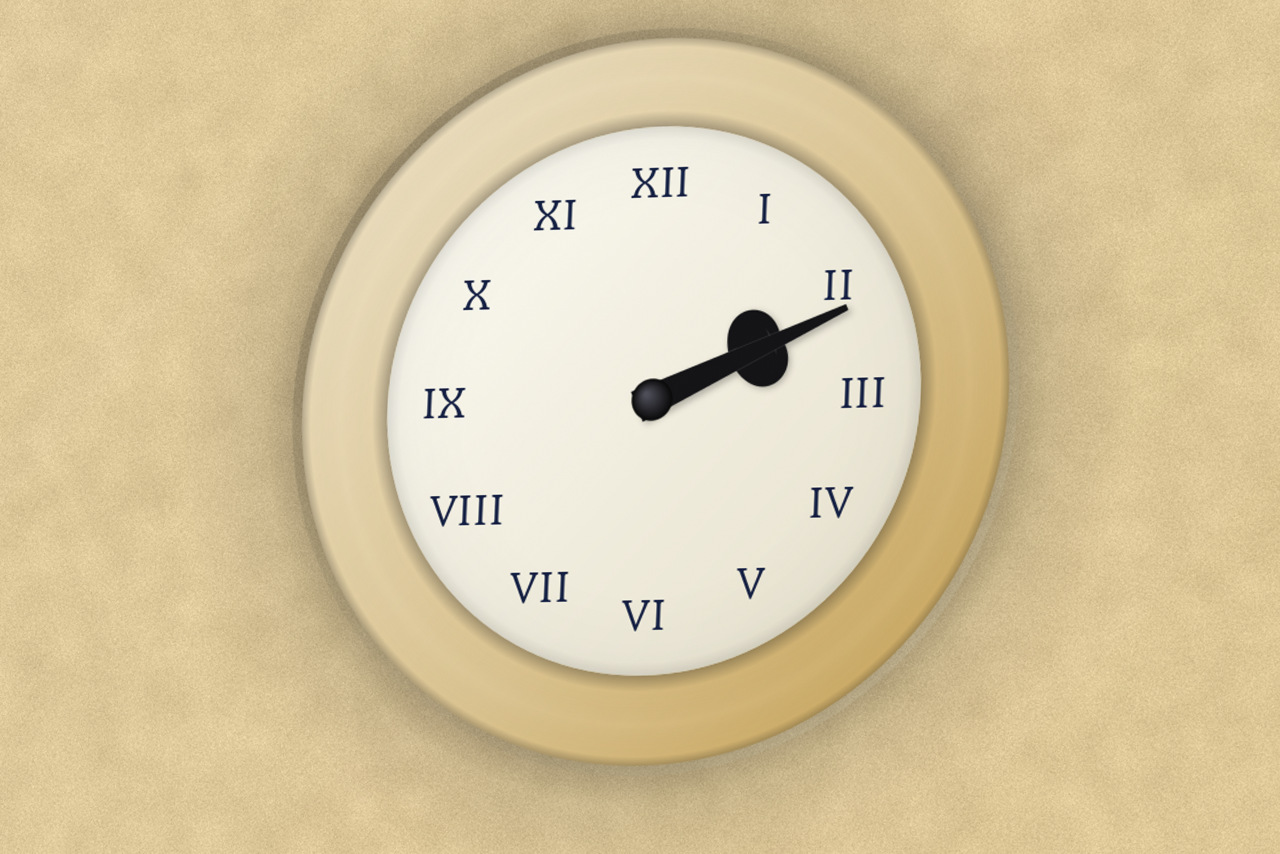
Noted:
2:11
